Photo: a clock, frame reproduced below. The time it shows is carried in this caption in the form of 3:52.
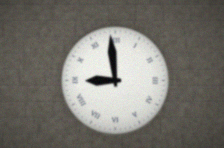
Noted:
8:59
